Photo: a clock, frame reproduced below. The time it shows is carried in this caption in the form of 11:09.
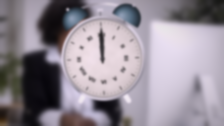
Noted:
12:00
